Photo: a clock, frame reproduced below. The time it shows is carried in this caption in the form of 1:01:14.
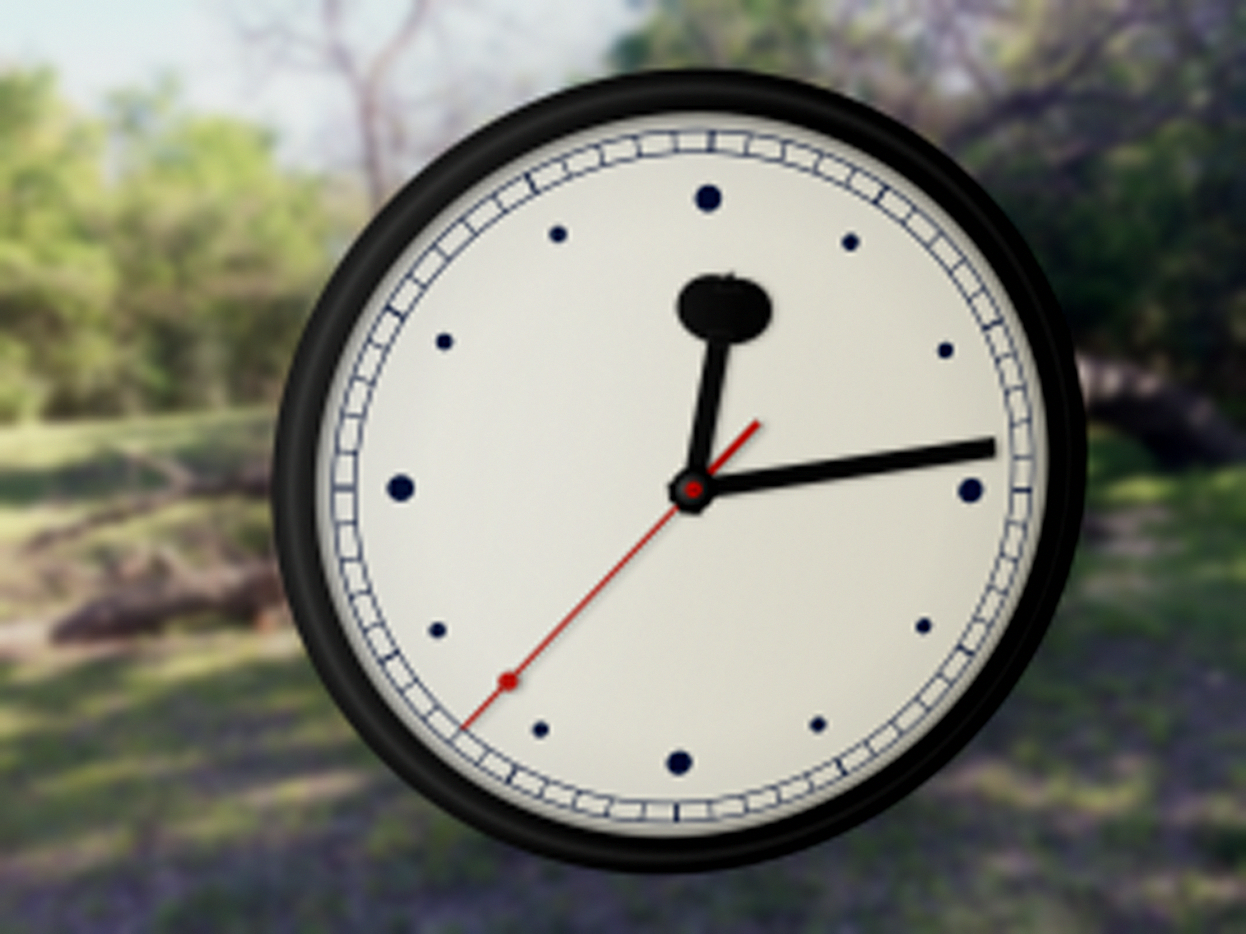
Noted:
12:13:37
